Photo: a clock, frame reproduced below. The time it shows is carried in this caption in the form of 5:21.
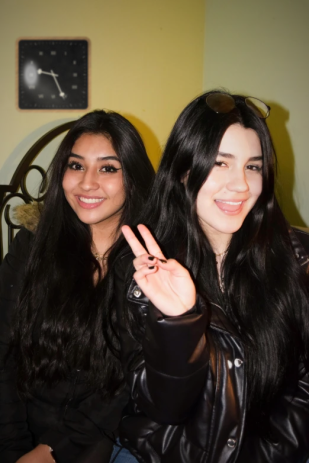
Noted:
9:26
